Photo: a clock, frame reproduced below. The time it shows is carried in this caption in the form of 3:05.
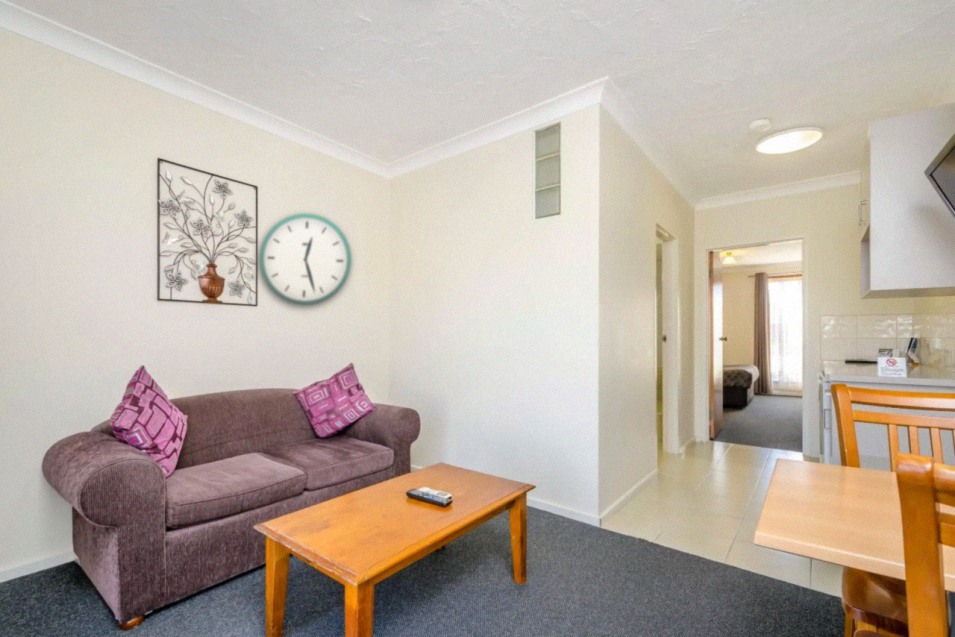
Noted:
12:27
